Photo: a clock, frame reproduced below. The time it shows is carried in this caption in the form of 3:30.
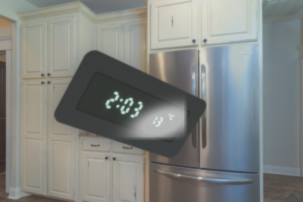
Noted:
2:03
